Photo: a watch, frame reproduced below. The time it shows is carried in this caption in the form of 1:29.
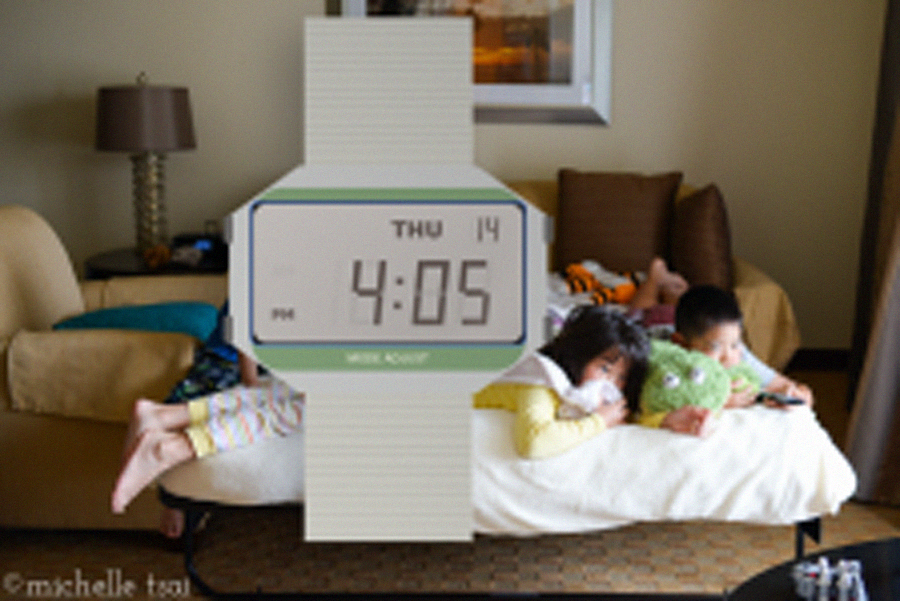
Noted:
4:05
